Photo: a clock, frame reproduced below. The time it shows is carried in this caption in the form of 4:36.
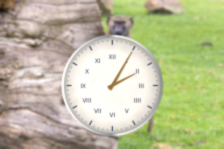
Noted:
2:05
